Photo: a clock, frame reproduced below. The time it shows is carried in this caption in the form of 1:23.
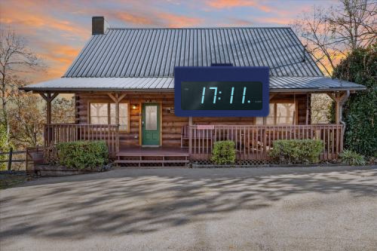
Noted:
17:11
